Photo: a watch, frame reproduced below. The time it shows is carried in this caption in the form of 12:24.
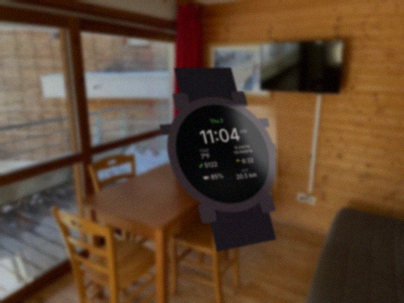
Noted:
11:04
